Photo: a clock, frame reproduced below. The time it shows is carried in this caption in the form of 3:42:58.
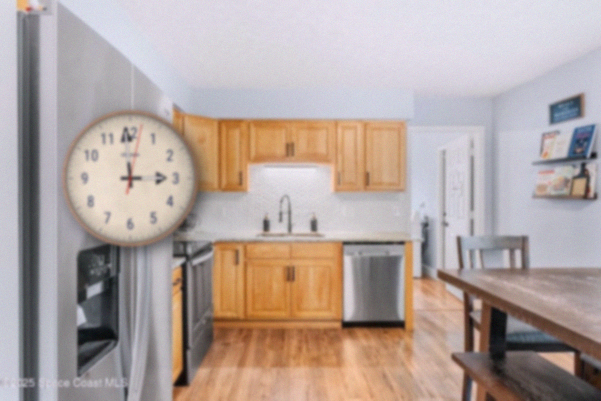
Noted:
2:59:02
